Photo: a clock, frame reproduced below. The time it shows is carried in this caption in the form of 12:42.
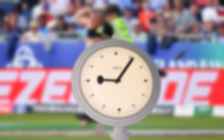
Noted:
9:06
